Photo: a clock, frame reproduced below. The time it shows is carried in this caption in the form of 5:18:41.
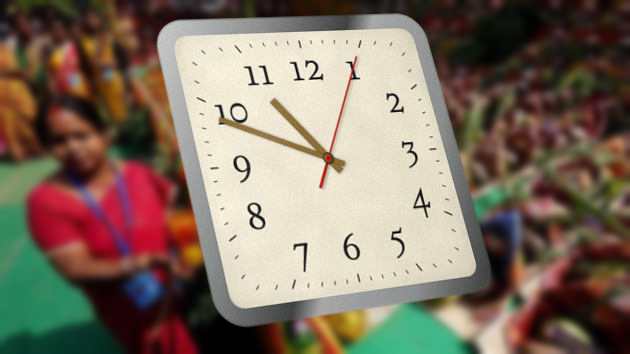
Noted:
10:49:05
